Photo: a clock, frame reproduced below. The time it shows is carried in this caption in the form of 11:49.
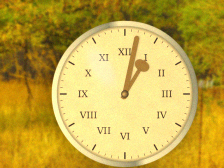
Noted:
1:02
